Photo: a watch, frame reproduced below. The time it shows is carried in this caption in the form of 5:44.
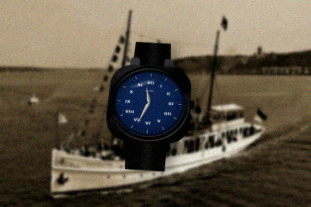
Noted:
11:34
